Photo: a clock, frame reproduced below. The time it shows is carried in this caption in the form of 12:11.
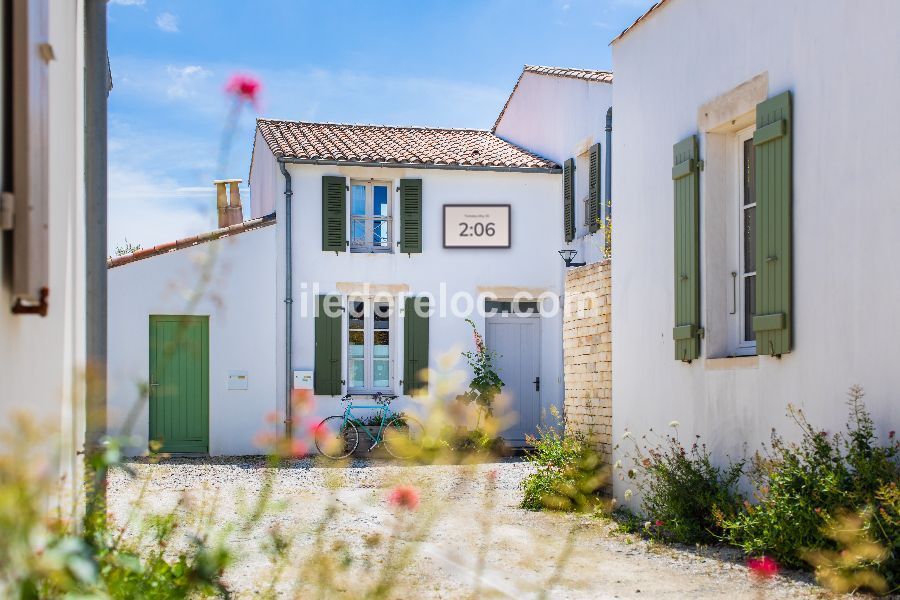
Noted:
2:06
